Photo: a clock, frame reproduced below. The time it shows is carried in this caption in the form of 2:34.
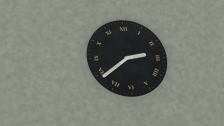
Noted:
2:39
